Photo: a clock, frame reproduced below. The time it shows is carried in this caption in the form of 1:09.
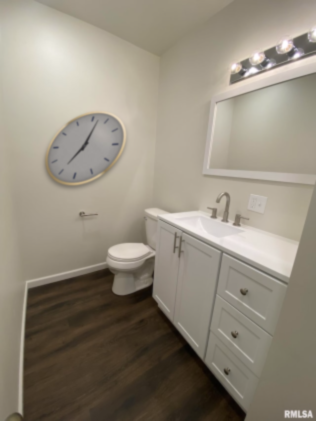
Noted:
7:02
